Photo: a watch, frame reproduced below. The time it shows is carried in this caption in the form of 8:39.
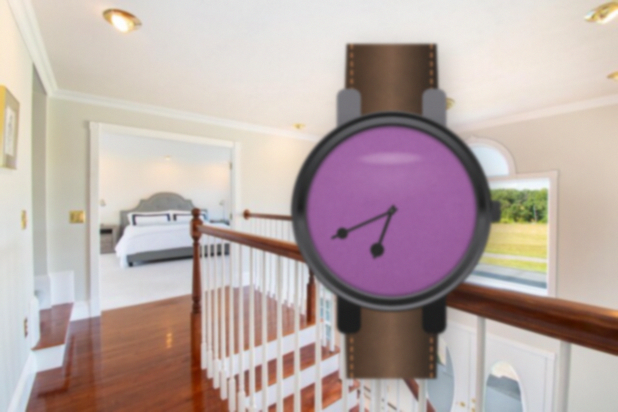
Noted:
6:41
